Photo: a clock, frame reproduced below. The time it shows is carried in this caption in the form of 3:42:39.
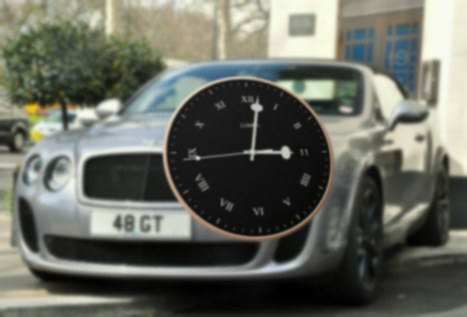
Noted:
3:01:44
